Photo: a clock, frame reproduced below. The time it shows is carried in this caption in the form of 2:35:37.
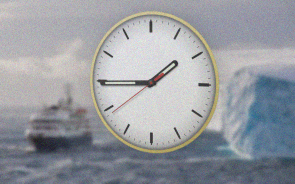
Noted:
1:44:39
